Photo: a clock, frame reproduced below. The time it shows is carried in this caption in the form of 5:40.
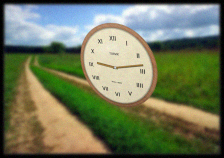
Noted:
9:13
